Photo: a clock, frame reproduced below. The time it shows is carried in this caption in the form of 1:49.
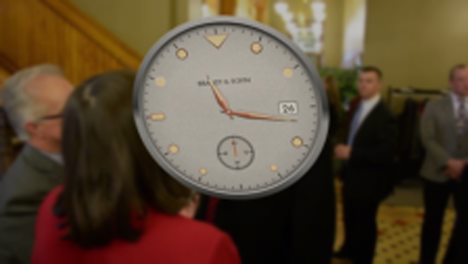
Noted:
11:17
